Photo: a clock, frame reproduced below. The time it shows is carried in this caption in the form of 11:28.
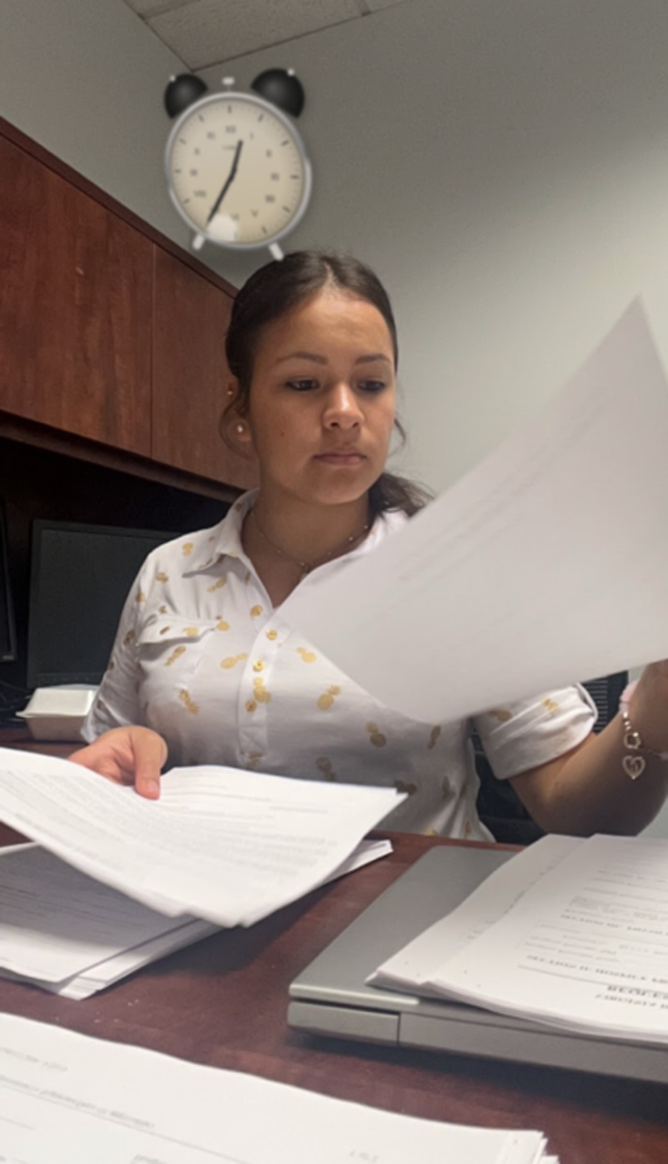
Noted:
12:35
